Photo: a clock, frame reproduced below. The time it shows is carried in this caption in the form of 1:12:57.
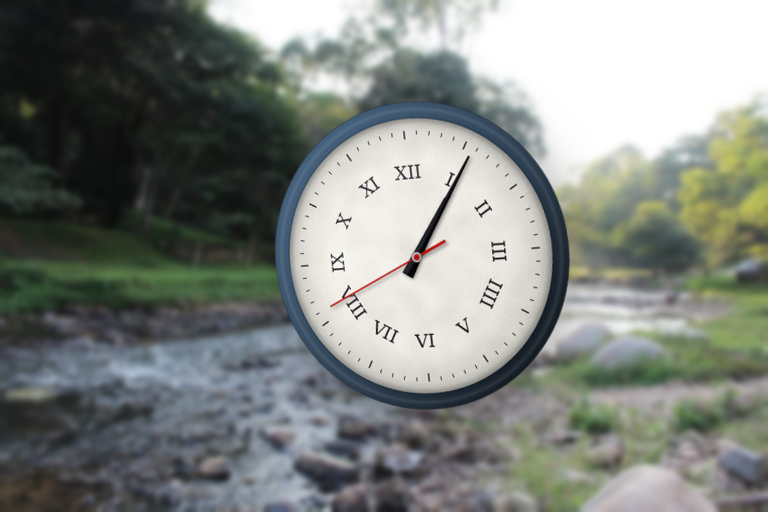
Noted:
1:05:41
